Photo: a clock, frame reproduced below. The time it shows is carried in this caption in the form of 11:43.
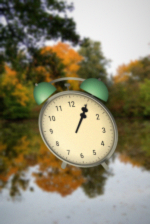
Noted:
1:05
